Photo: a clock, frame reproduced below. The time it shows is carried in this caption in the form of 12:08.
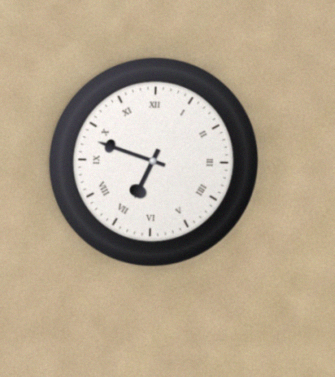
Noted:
6:48
